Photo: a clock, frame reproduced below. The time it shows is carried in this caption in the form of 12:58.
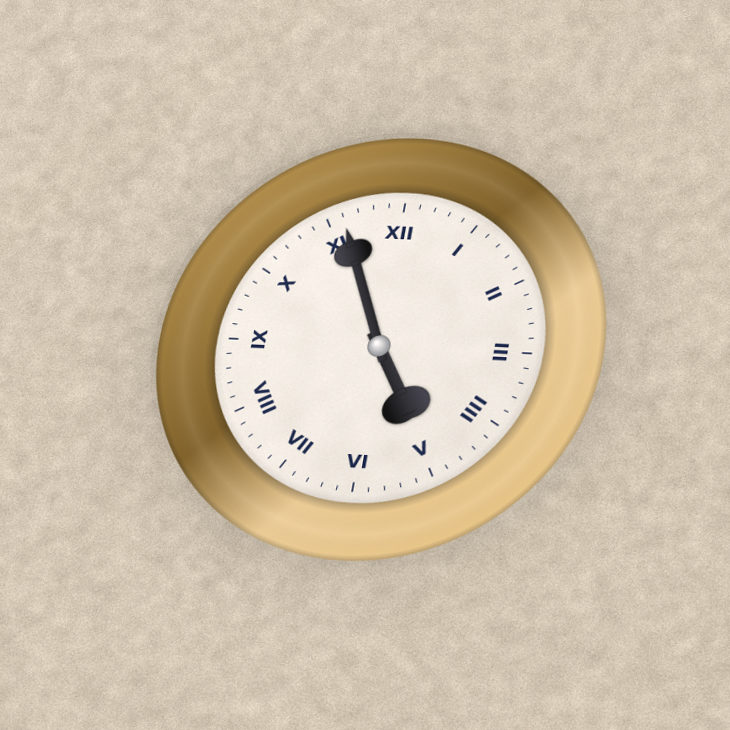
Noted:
4:56
